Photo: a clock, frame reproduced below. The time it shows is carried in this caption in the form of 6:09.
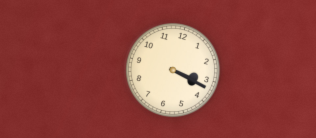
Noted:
3:17
